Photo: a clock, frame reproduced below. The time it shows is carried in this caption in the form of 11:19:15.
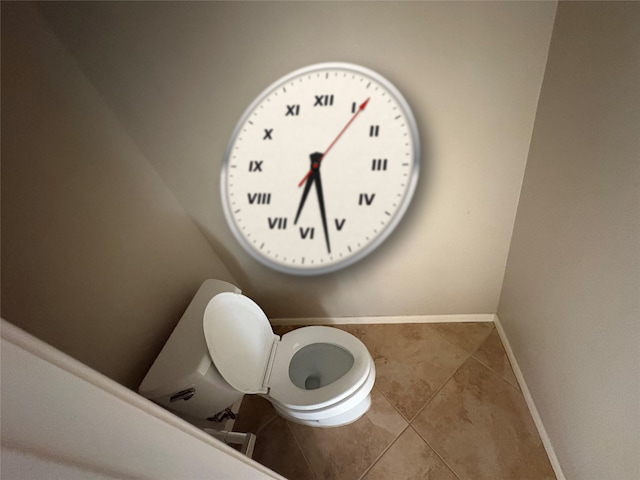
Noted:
6:27:06
